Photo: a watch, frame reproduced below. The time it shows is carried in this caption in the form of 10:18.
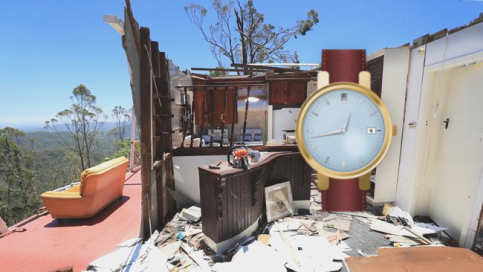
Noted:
12:43
